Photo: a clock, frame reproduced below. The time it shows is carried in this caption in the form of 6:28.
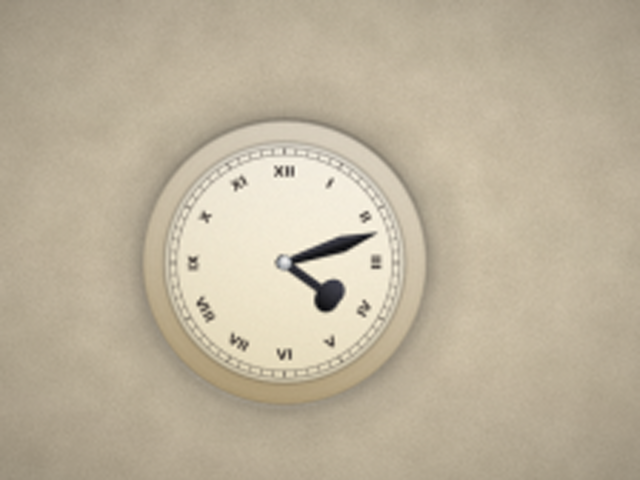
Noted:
4:12
